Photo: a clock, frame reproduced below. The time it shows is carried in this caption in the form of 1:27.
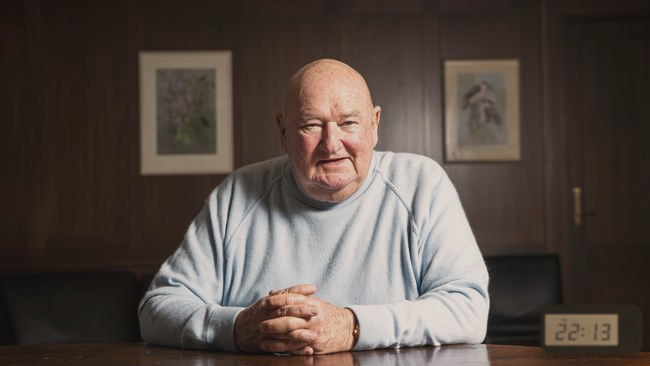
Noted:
22:13
